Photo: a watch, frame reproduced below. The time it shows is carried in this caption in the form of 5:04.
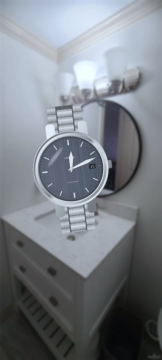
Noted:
12:12
